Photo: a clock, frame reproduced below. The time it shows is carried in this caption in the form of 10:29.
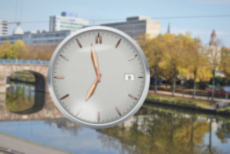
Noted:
6:58
